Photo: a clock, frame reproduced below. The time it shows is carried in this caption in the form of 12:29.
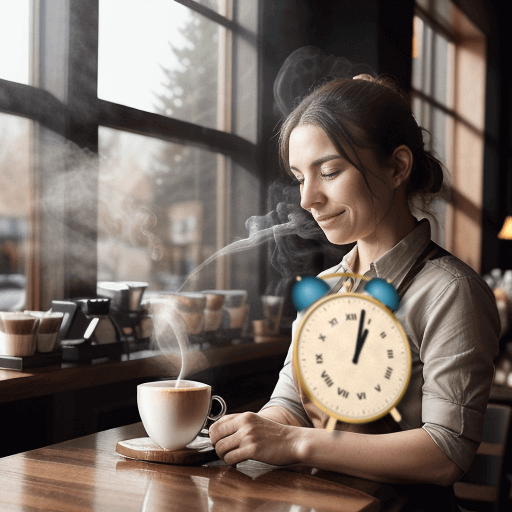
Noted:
1:03
